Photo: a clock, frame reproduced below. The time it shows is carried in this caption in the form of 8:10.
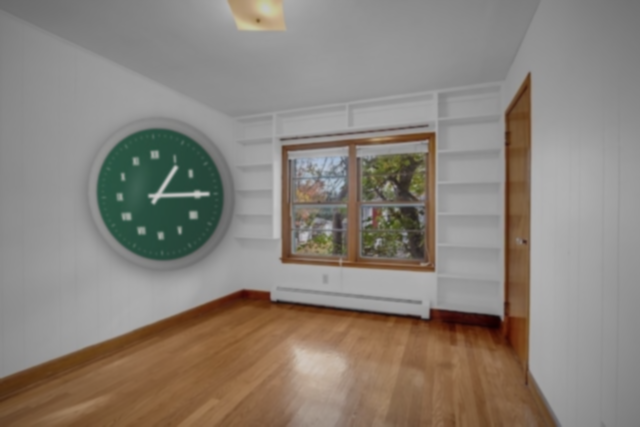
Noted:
1:15
